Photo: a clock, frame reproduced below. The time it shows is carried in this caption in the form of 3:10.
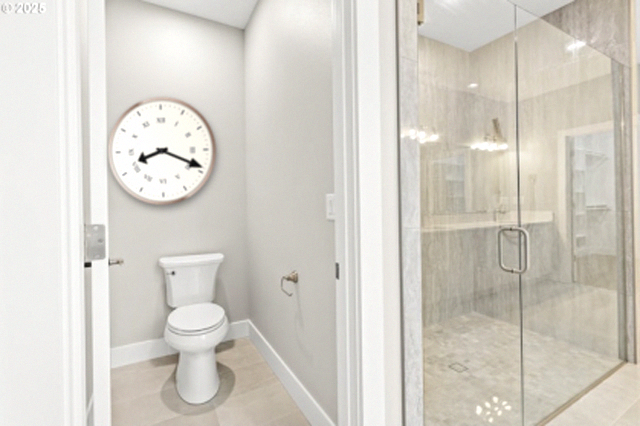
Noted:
8:19
